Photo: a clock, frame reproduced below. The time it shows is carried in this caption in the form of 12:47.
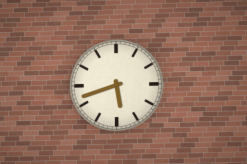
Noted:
5:42
